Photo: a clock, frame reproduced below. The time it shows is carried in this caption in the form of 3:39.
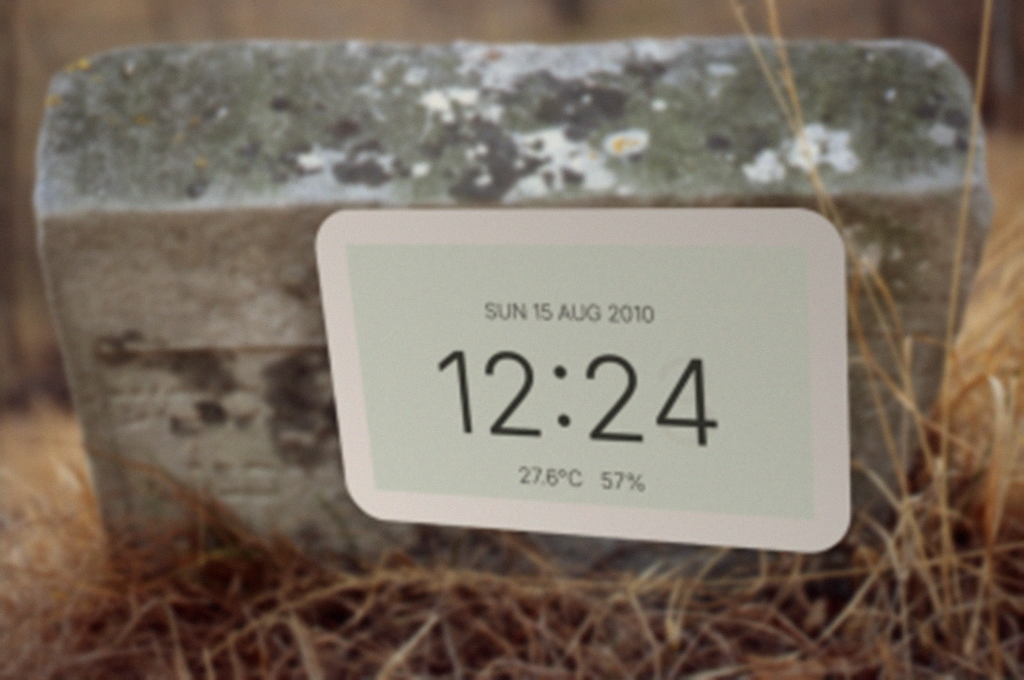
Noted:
12:24
